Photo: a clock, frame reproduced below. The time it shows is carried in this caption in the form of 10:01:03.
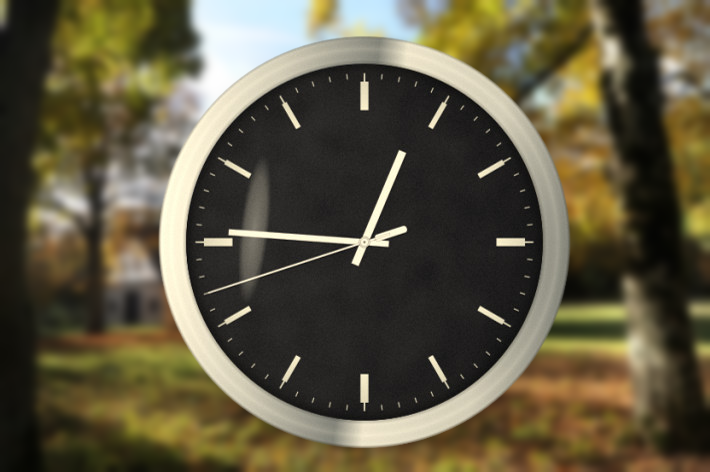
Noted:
12:45:42
